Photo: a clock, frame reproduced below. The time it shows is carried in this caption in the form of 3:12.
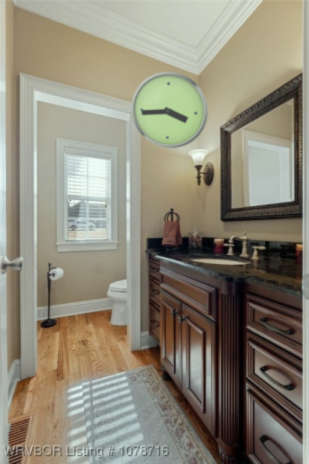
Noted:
3:44
